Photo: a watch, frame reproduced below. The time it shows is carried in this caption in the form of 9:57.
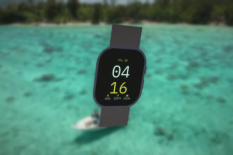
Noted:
4:16
